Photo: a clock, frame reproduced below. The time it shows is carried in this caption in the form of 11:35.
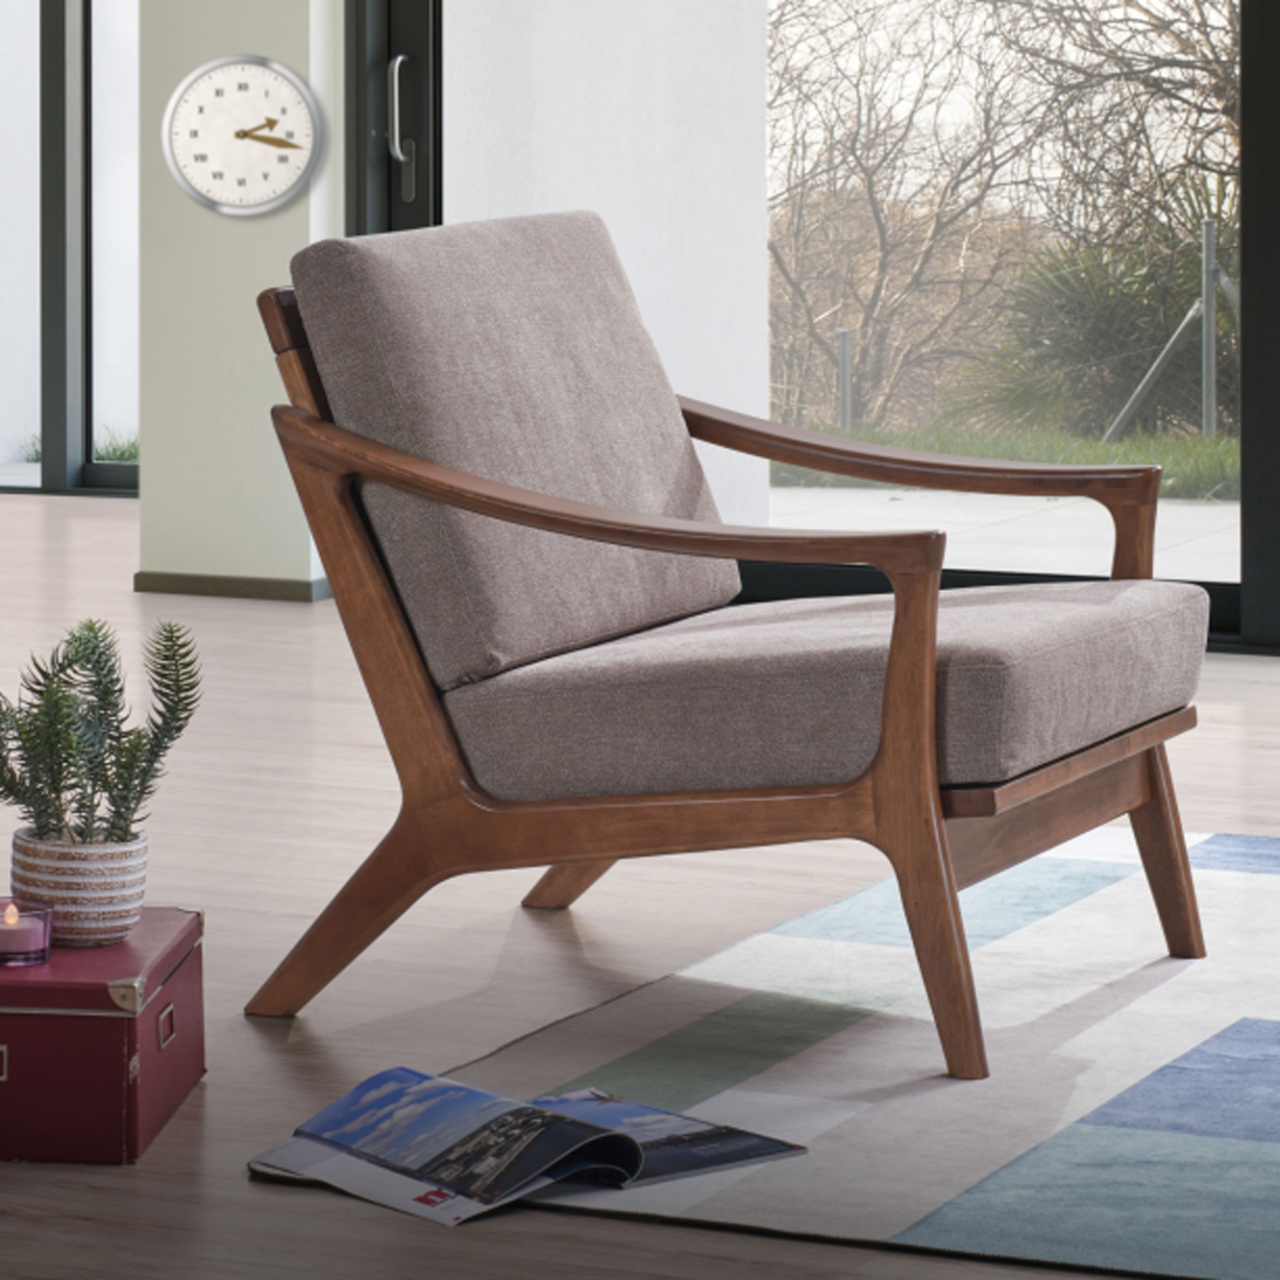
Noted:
2:17
